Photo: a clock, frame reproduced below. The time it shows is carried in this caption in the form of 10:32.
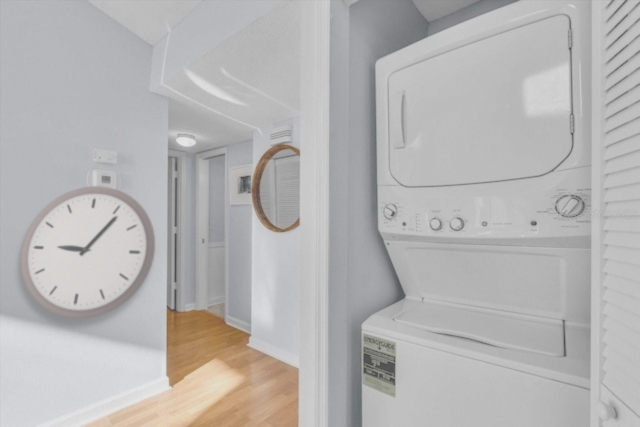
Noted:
9:06
